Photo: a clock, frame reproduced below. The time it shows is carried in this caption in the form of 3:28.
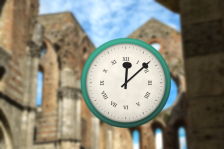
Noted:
12:08
